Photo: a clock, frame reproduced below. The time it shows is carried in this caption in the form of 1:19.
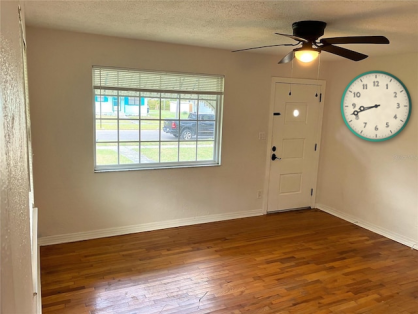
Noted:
8:42
